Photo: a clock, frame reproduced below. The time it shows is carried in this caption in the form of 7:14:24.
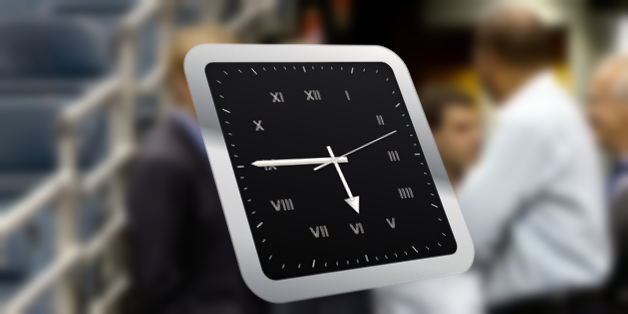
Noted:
5:45:12
